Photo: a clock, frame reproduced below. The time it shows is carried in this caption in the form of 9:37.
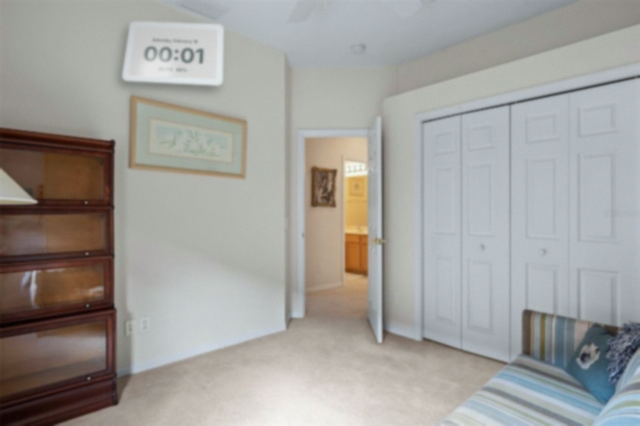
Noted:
0:01
